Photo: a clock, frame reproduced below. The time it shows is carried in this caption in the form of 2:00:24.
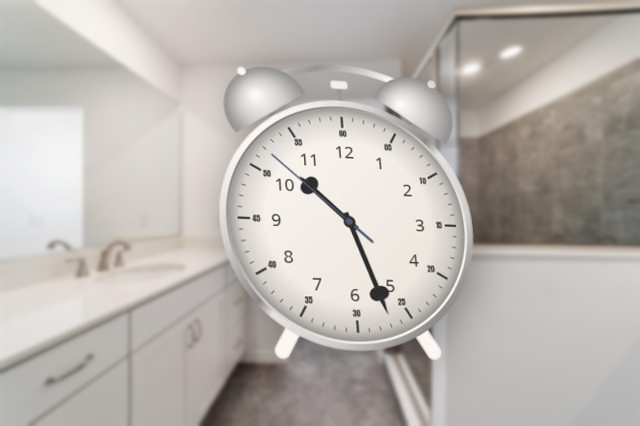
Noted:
10:26:52
